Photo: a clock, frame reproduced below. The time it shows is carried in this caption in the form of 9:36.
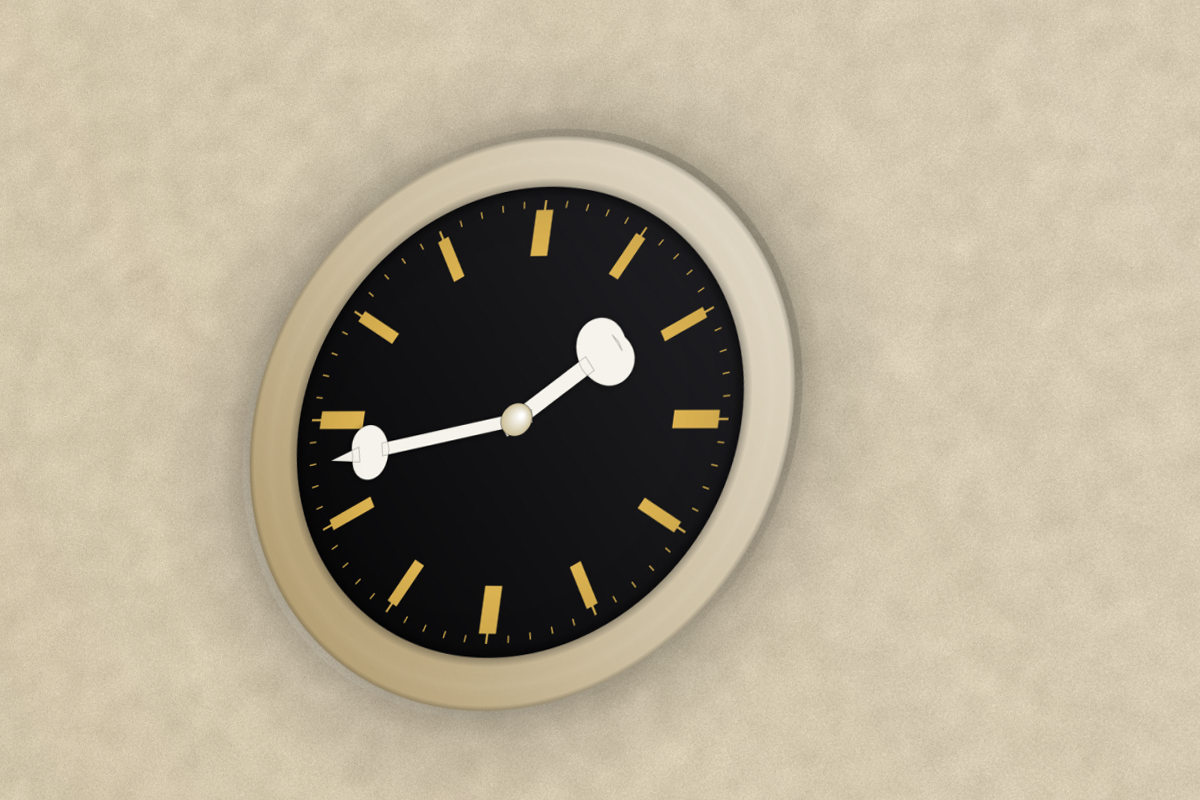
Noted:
1:43
